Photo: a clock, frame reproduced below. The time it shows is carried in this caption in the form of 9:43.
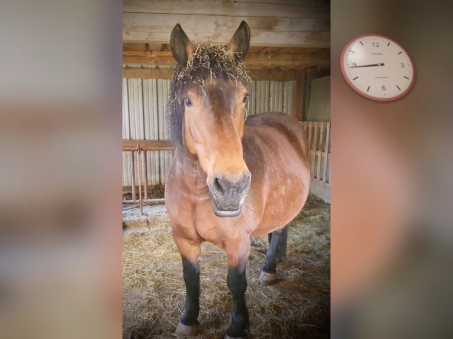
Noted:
8:44
